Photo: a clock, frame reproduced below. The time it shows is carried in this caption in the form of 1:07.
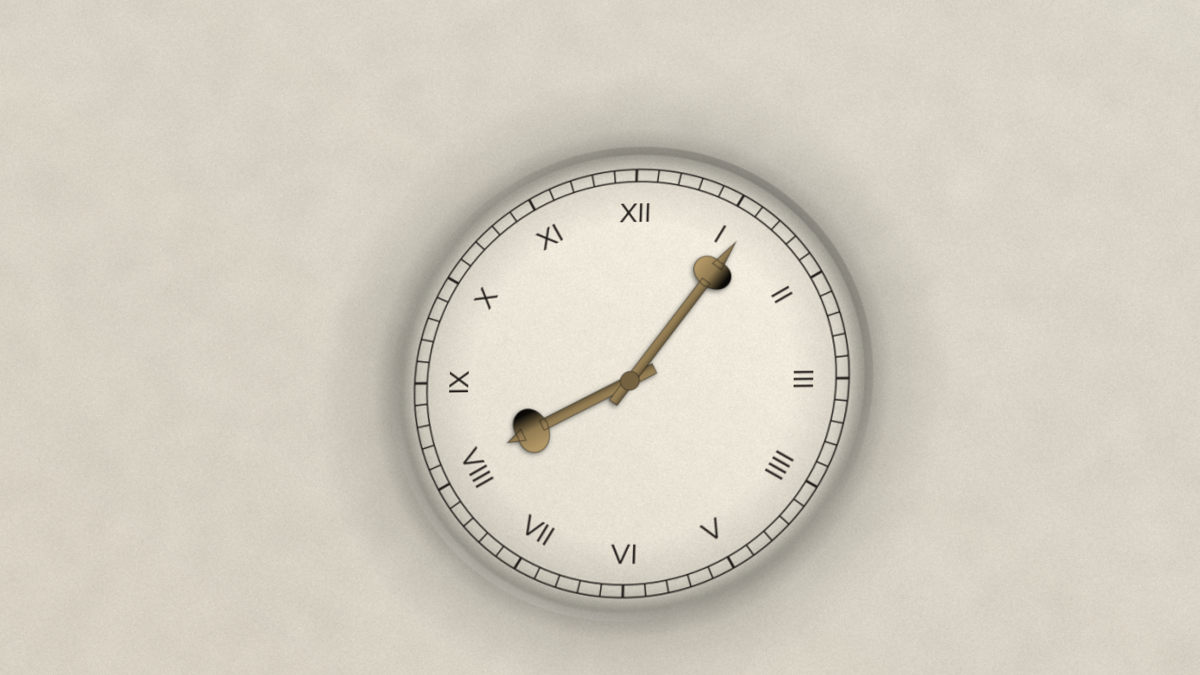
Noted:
8:06
